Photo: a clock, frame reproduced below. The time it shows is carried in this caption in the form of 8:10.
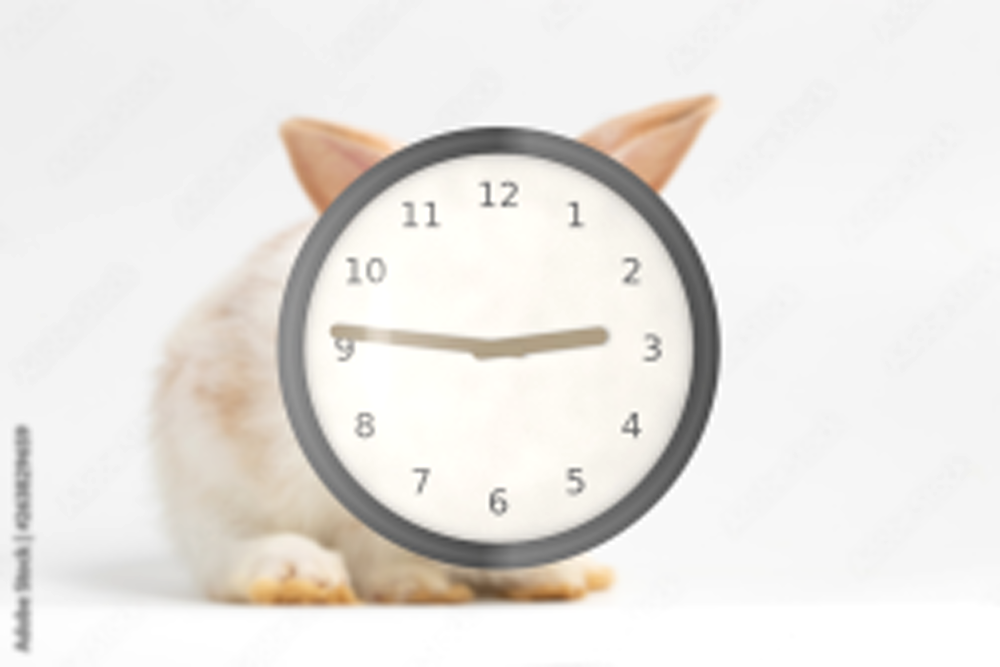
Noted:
2:46
